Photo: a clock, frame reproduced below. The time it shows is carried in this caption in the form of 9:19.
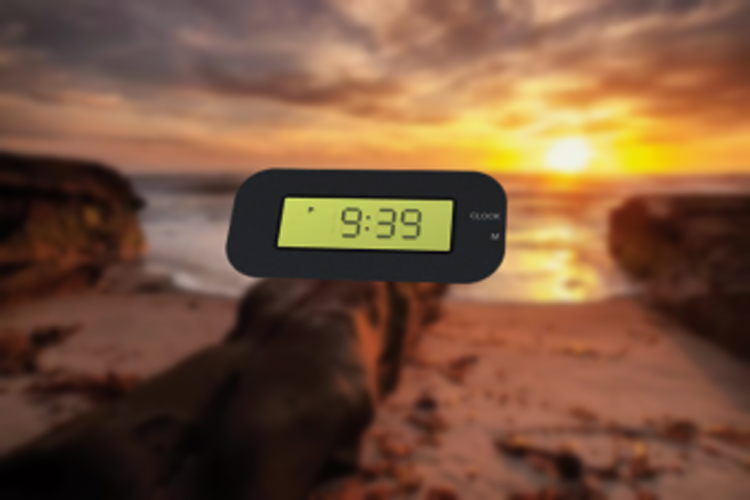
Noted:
9:39
